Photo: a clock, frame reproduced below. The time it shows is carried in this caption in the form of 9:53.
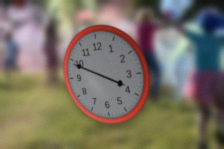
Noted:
3:49
